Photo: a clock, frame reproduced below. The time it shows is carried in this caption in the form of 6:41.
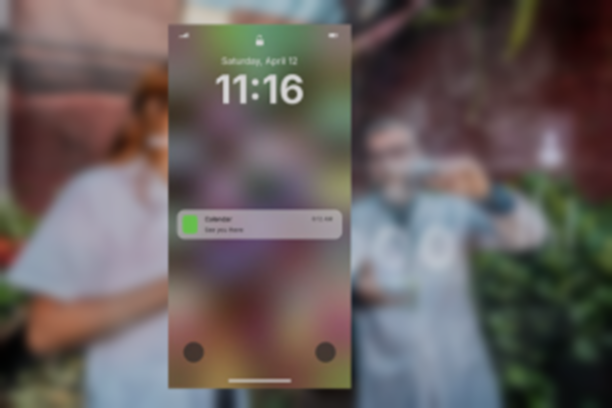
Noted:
11:16
